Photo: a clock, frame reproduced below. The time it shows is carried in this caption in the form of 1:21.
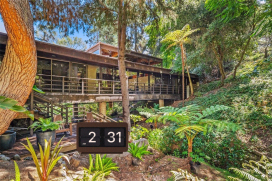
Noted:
2:31
